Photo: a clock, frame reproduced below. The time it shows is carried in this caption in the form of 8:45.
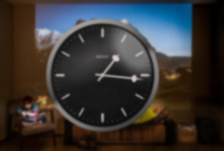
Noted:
1:16
